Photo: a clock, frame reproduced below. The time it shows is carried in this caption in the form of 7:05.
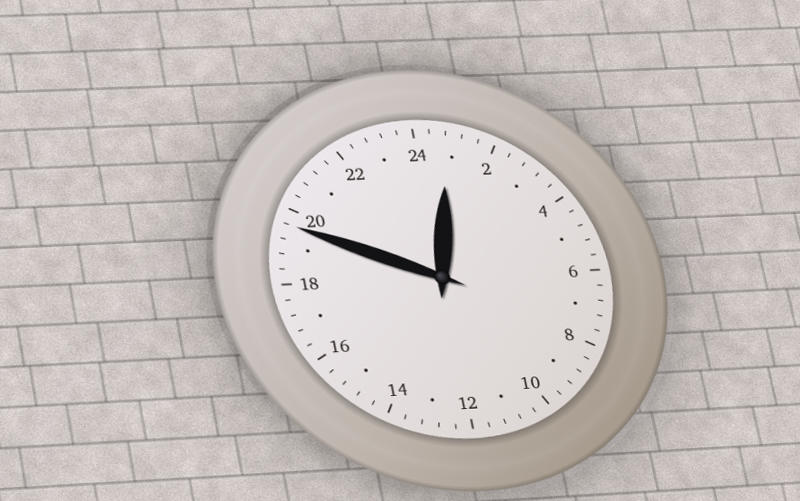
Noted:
0:49
